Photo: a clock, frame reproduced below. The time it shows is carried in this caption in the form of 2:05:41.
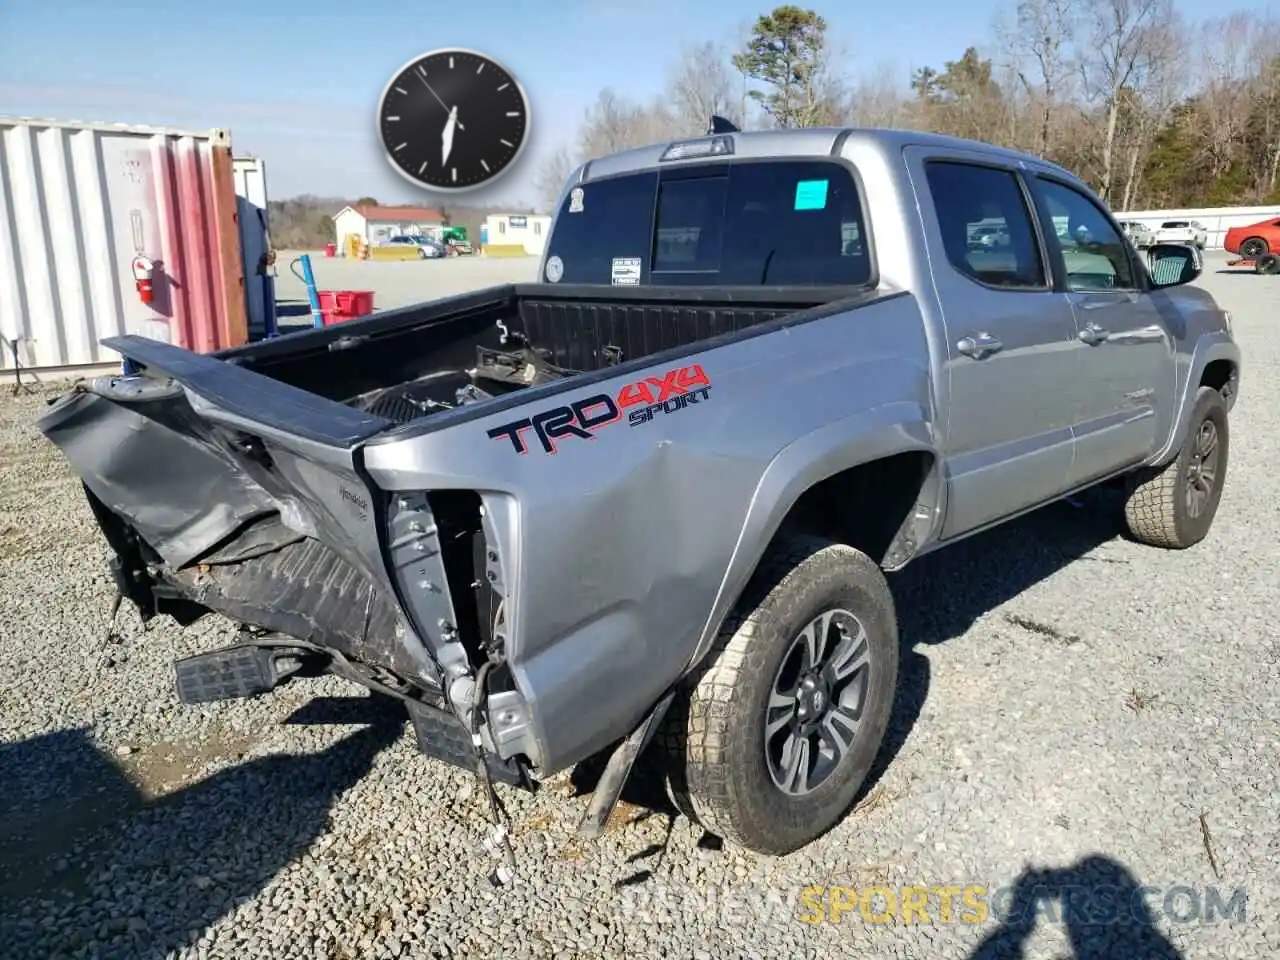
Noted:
6:31:54
